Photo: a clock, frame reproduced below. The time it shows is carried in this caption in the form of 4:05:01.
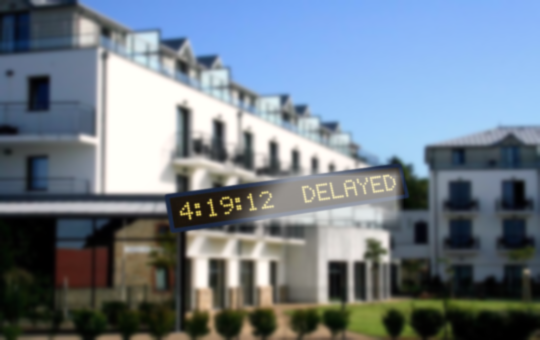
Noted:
4:19:12
